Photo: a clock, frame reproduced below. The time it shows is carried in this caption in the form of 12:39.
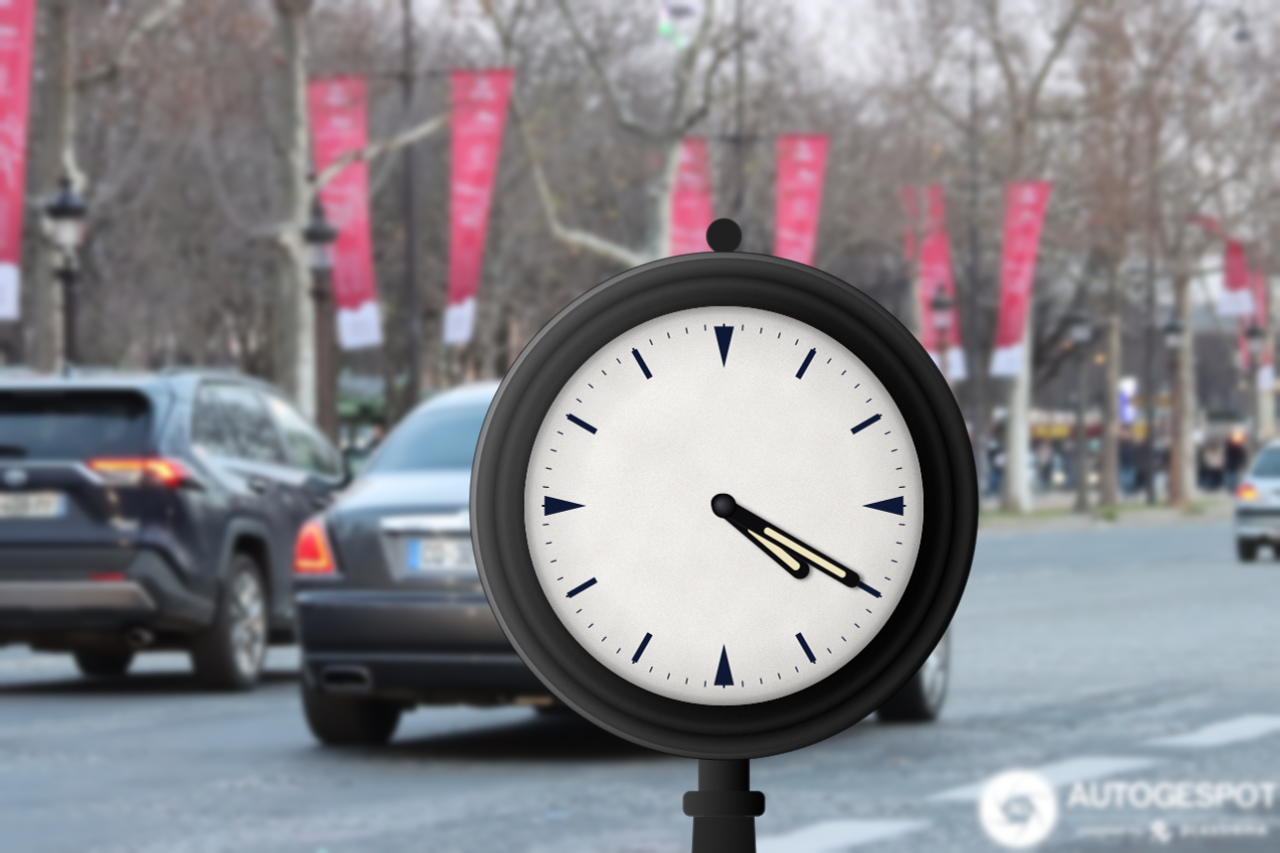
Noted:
4:20
